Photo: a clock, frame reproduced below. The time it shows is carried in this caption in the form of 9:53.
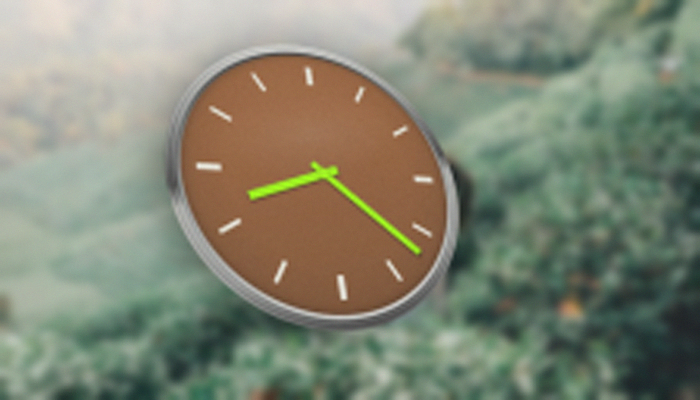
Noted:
8:22
